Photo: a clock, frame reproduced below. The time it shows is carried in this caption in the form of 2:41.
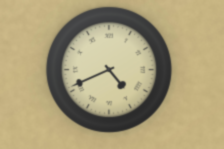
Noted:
4:41
